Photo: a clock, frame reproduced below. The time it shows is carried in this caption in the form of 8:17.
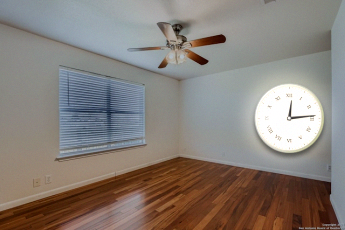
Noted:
12:14
